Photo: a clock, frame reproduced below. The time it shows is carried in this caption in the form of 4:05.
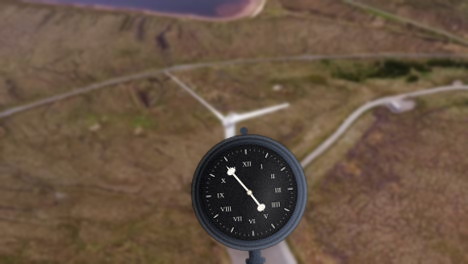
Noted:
4:54
